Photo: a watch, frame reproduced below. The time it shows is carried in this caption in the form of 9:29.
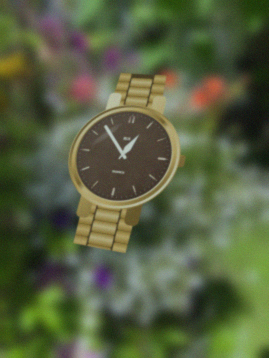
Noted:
12:53
